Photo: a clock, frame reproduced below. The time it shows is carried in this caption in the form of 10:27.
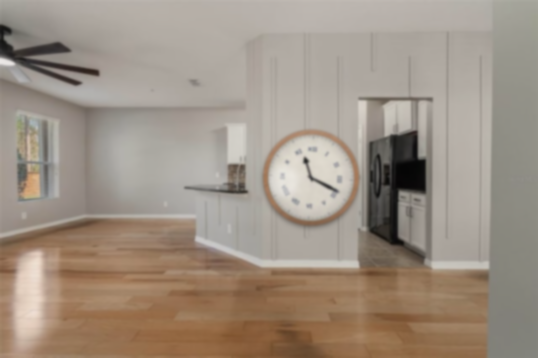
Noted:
11:19
